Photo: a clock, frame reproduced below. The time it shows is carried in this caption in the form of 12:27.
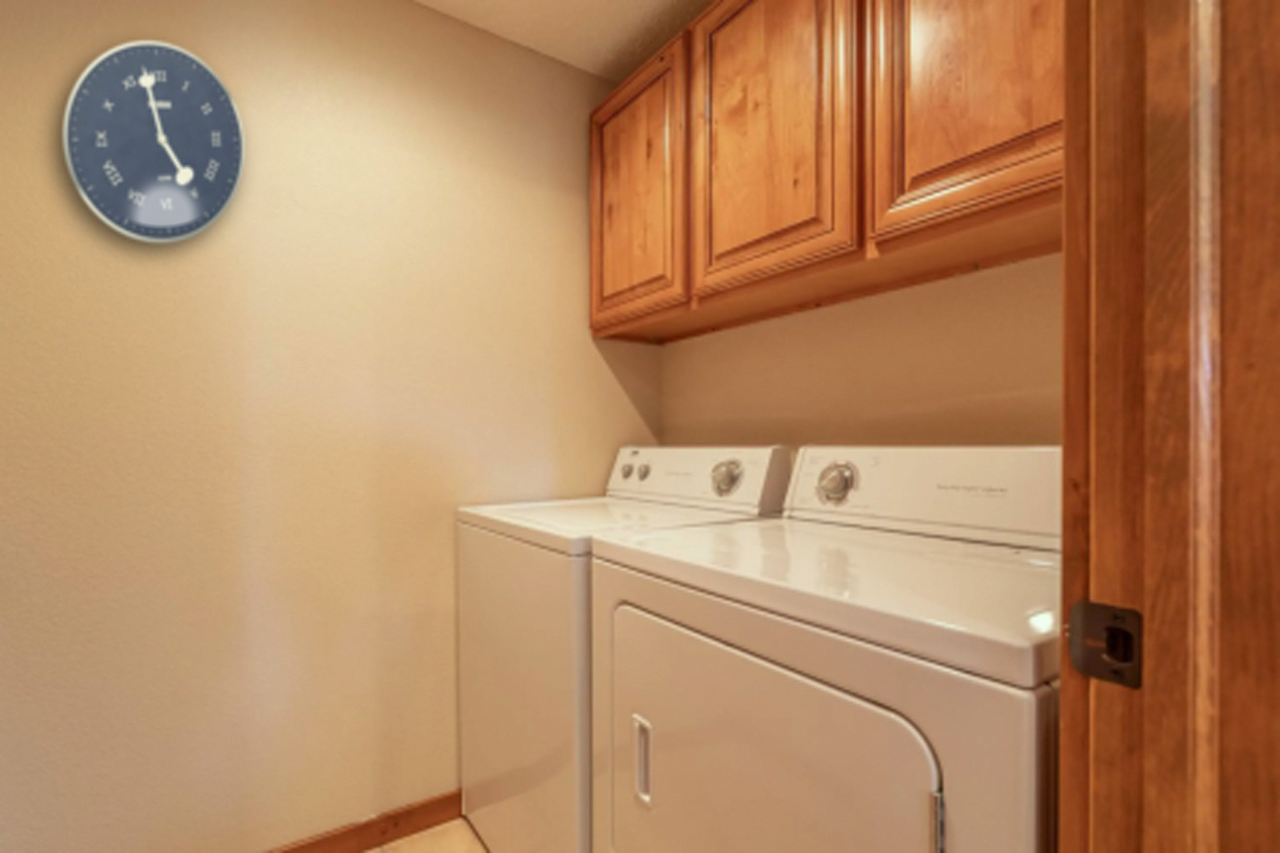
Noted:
4:58
